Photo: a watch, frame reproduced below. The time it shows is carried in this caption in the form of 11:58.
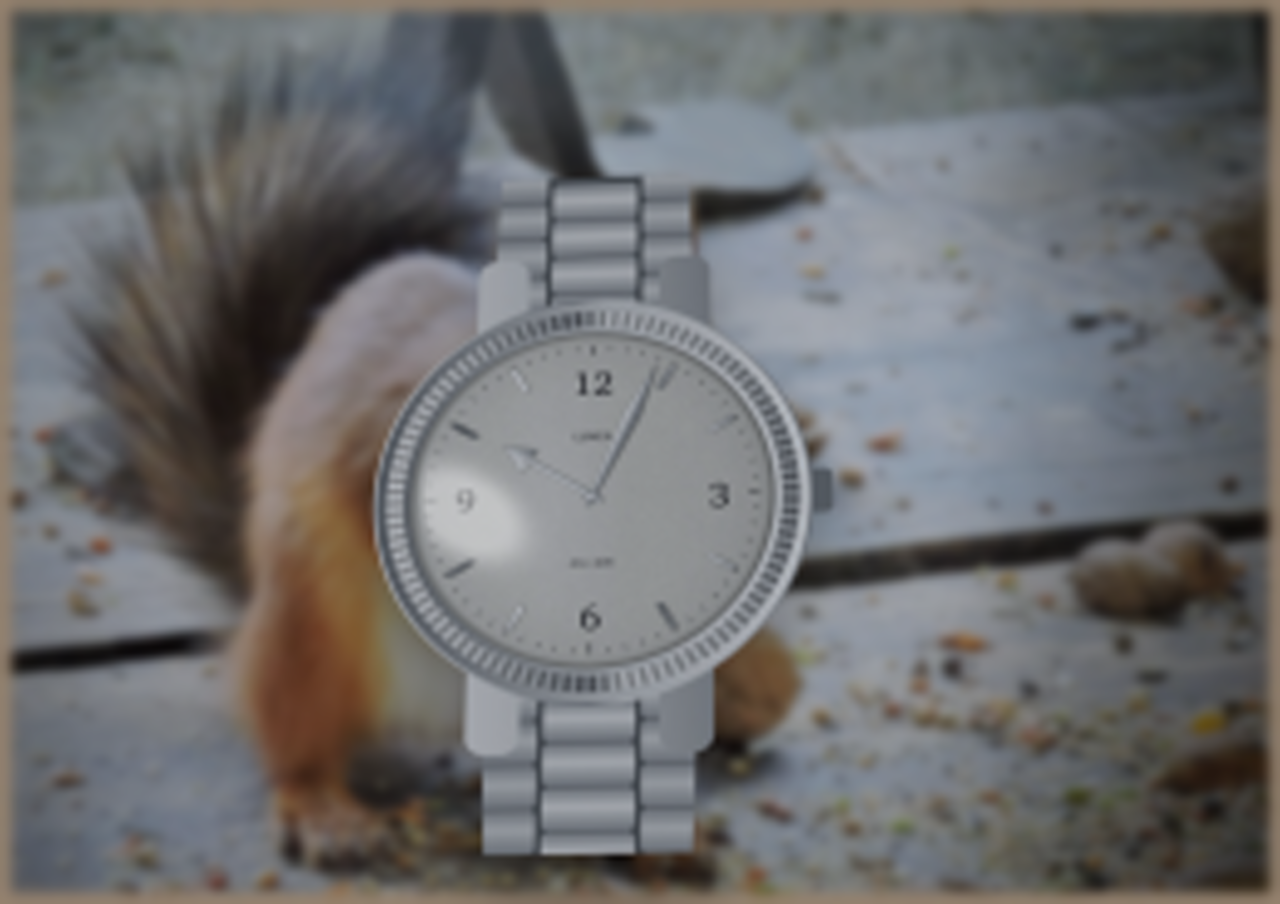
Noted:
10:04
